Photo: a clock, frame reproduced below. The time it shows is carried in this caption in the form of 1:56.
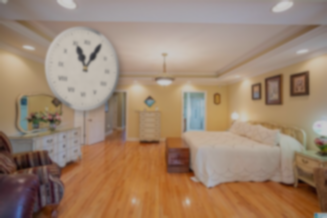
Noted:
11:05
